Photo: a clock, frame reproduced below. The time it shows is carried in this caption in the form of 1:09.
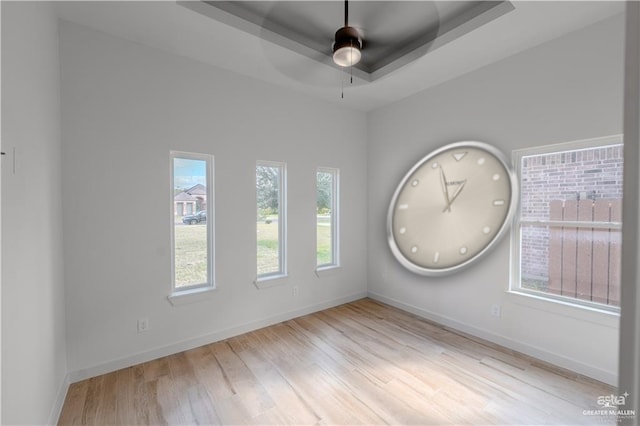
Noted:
12:56
